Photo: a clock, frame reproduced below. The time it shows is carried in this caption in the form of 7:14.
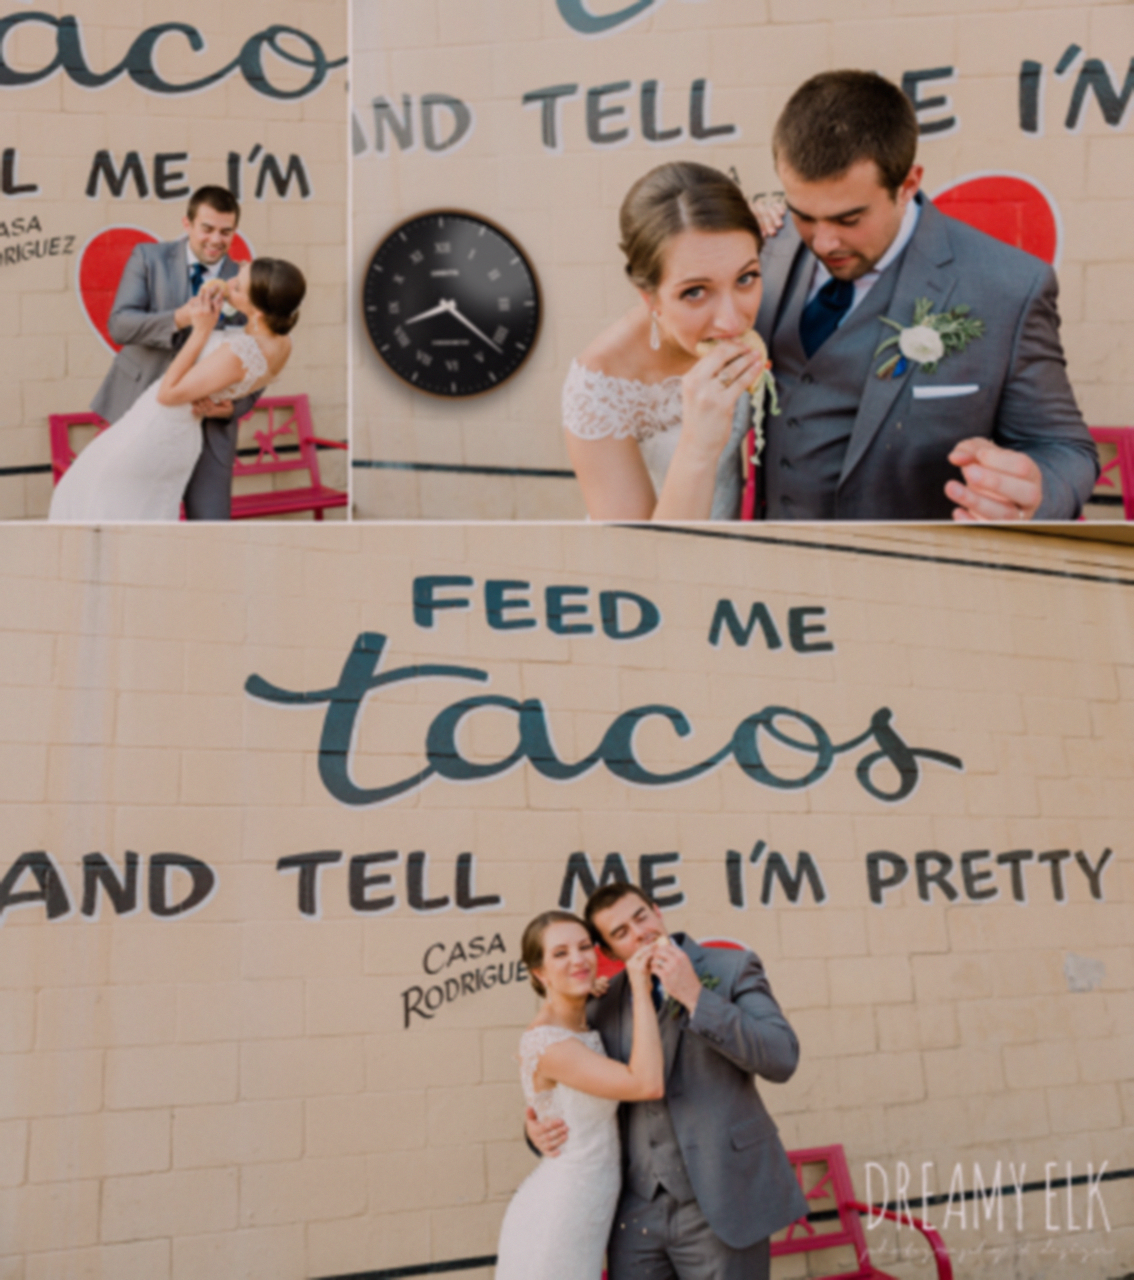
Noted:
8:22
